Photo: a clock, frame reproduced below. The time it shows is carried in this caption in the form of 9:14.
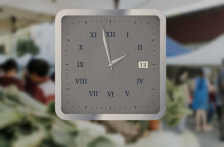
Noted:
1:58
